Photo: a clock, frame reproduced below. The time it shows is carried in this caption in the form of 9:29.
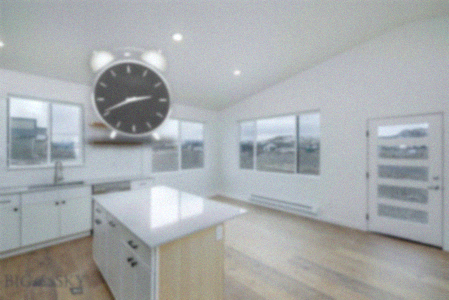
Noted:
2:41
